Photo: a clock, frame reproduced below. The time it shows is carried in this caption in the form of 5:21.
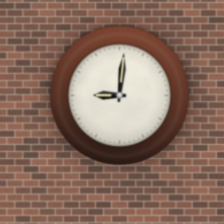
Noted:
9:01
